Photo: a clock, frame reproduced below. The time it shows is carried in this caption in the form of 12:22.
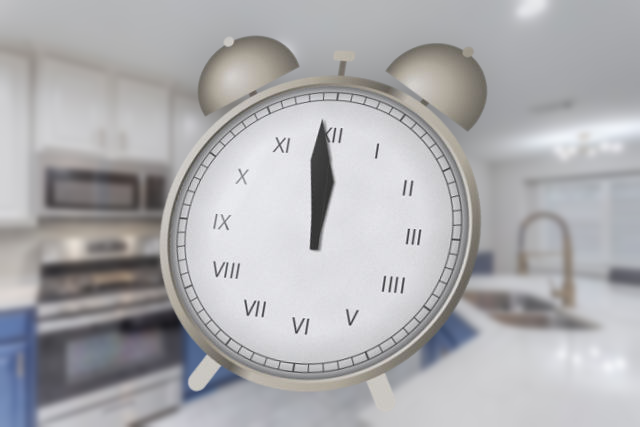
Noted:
11:59
